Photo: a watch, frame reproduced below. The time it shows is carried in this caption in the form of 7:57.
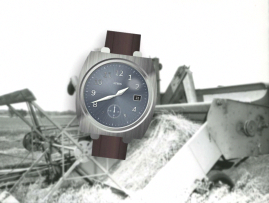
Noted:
1:41
